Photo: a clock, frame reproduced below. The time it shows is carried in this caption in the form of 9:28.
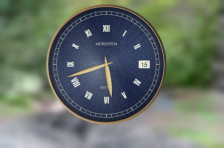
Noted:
5:42
